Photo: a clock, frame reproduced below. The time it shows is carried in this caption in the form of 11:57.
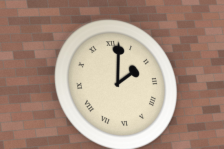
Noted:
2:02
